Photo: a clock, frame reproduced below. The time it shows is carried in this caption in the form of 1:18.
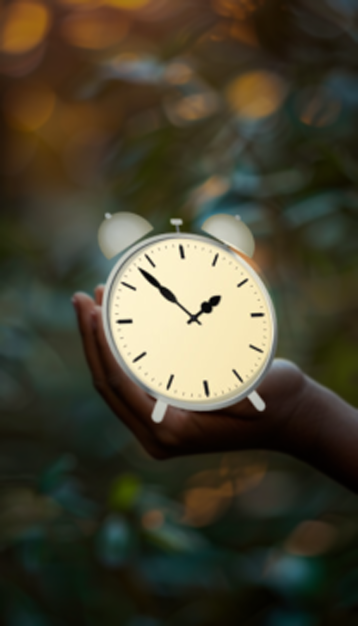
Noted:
1:53
